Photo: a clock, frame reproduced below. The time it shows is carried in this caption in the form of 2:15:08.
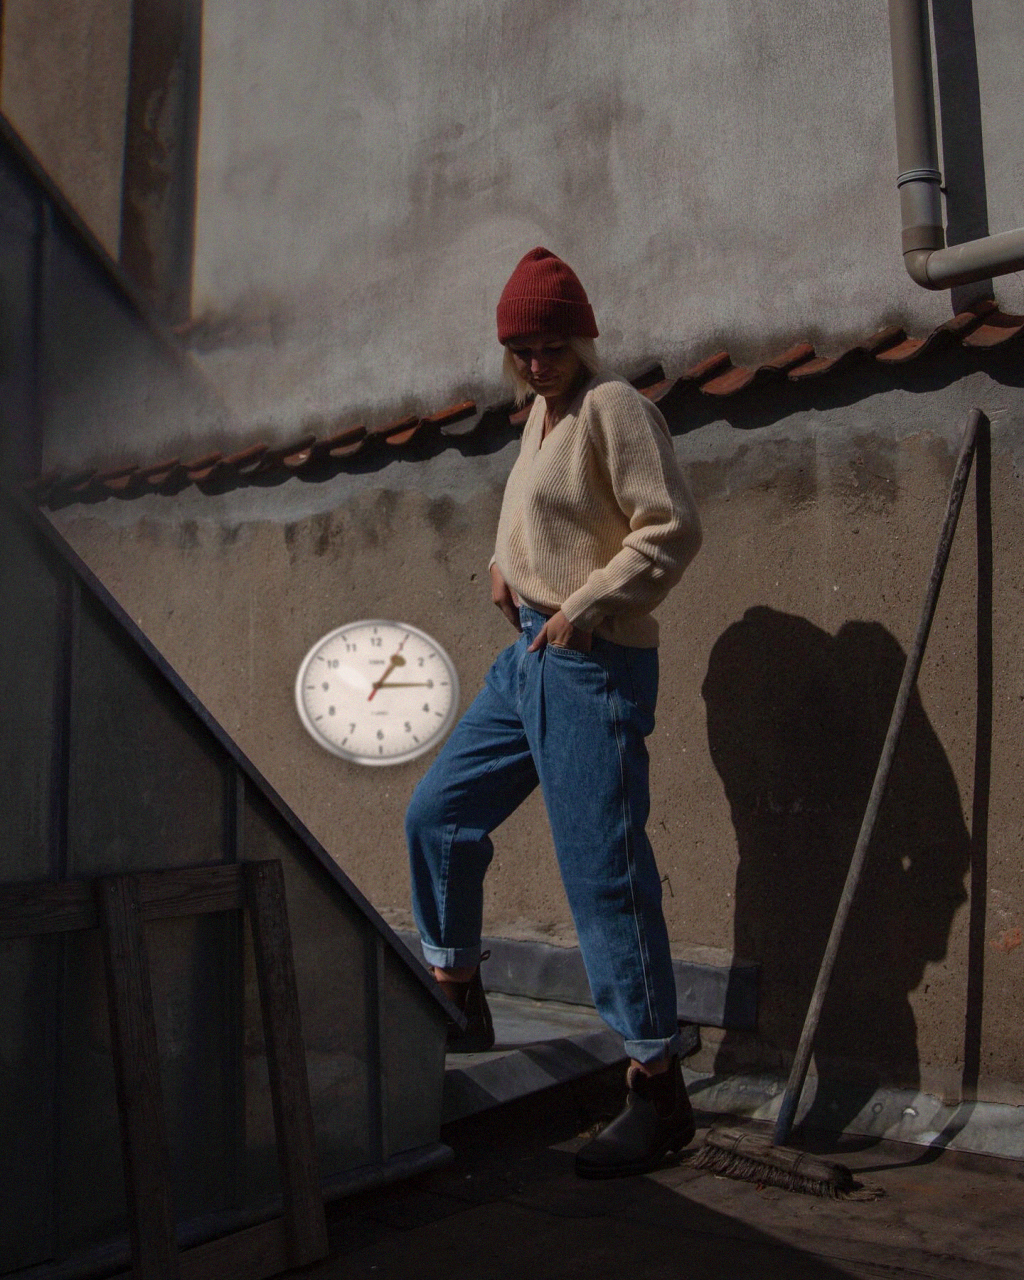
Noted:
1:15:05
